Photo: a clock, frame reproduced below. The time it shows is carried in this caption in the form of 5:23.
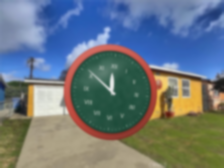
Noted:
11:51
